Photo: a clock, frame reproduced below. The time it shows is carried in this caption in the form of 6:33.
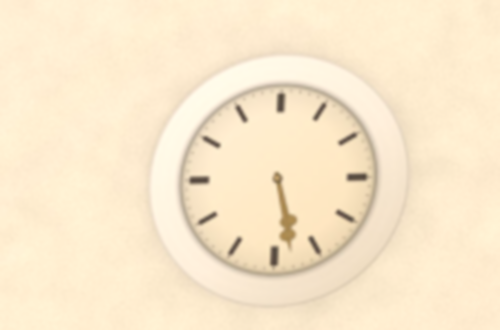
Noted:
5:28
